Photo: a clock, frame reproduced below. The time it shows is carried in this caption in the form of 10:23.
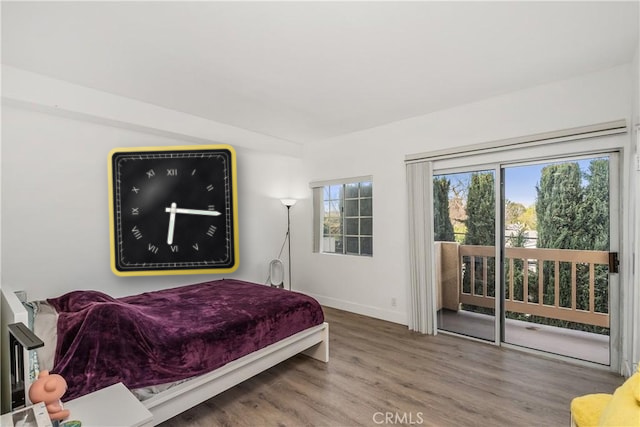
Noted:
6:16
